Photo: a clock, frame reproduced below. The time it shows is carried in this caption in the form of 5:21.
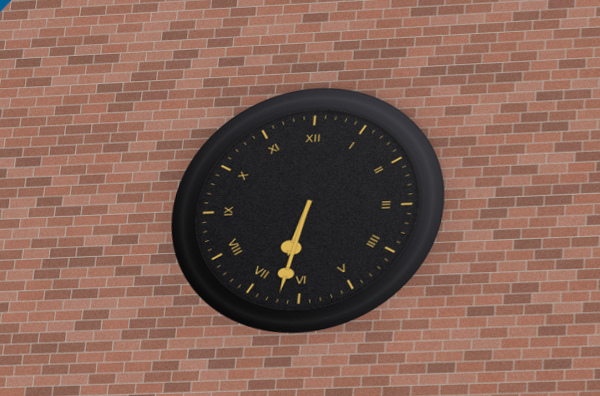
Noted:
6:32
